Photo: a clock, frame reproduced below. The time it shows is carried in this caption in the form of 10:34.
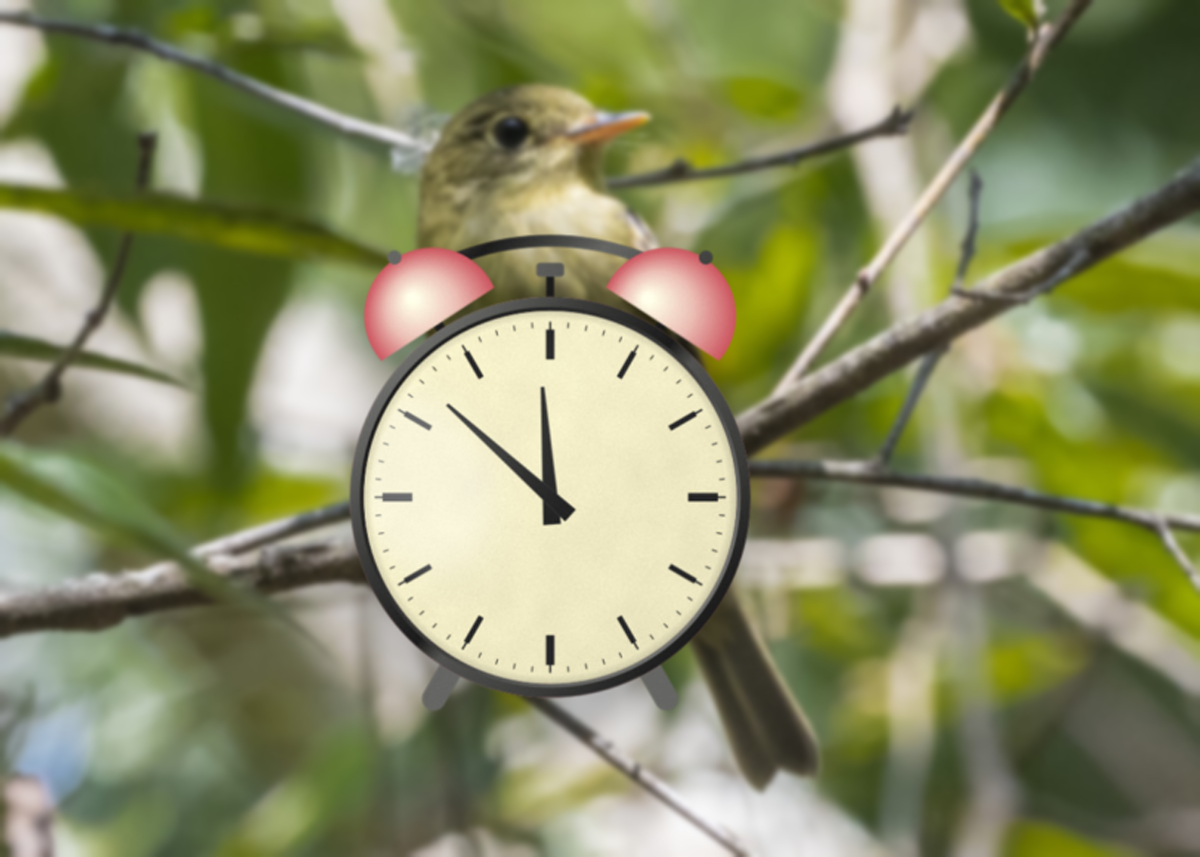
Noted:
11:52
